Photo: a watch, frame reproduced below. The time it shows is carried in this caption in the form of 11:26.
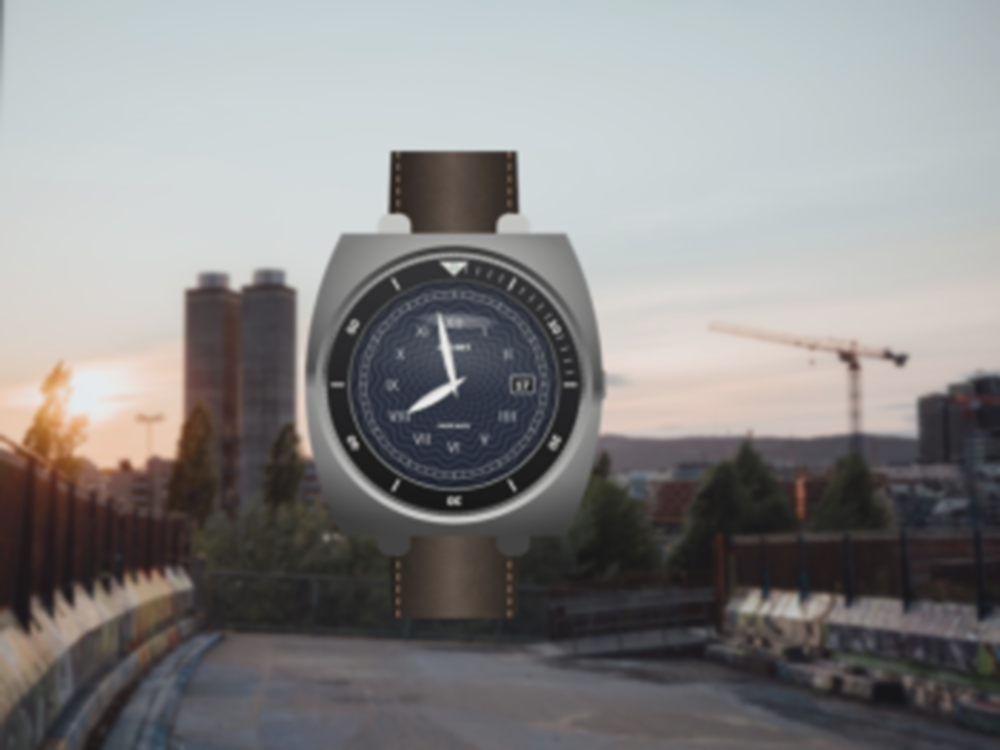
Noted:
7:58
